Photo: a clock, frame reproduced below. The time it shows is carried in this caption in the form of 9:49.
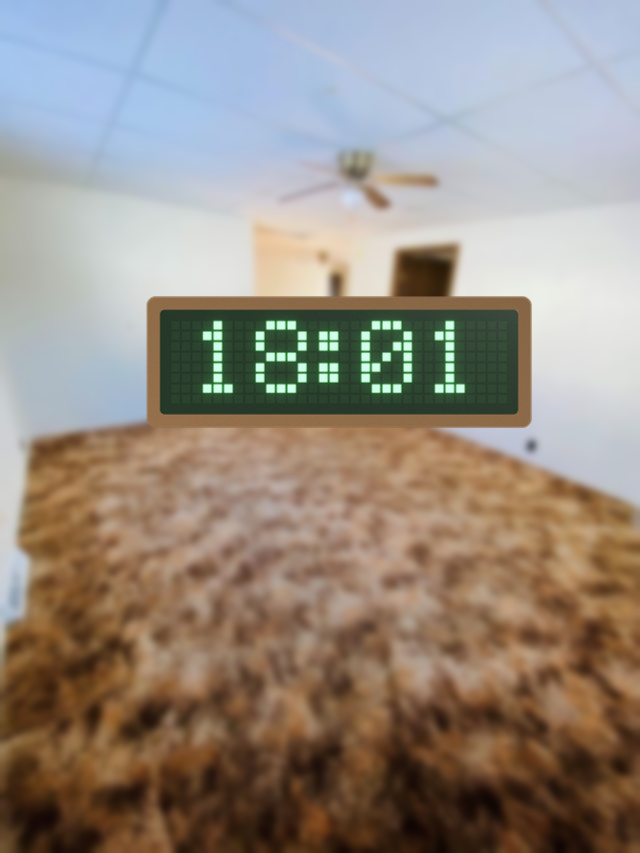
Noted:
18:01
